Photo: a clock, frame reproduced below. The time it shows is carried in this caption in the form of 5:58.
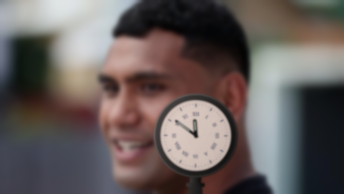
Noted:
11:51
